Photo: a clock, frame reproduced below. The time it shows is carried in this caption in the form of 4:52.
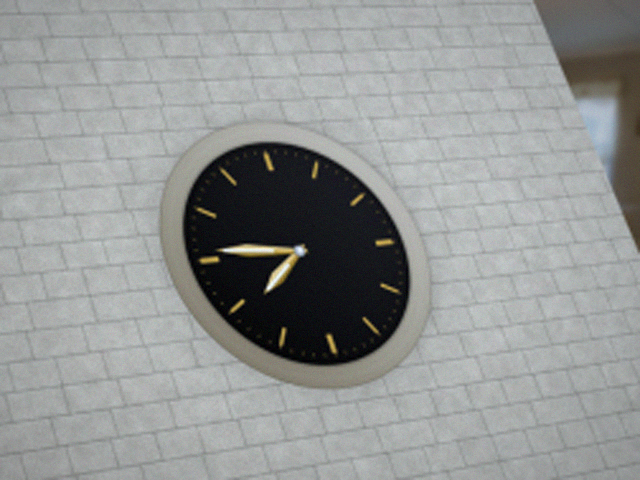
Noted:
7:46
